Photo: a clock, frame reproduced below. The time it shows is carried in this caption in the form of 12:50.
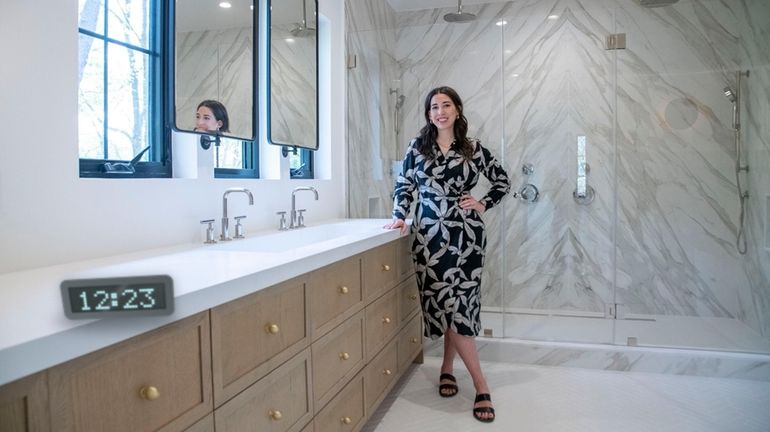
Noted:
12:23
